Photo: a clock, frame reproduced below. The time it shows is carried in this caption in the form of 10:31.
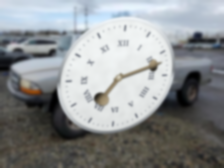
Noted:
7:12
